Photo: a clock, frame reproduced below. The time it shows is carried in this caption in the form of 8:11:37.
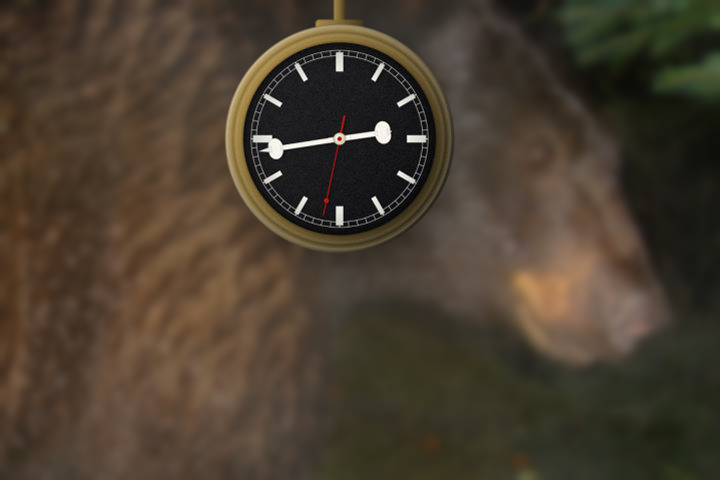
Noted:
2:43:32
